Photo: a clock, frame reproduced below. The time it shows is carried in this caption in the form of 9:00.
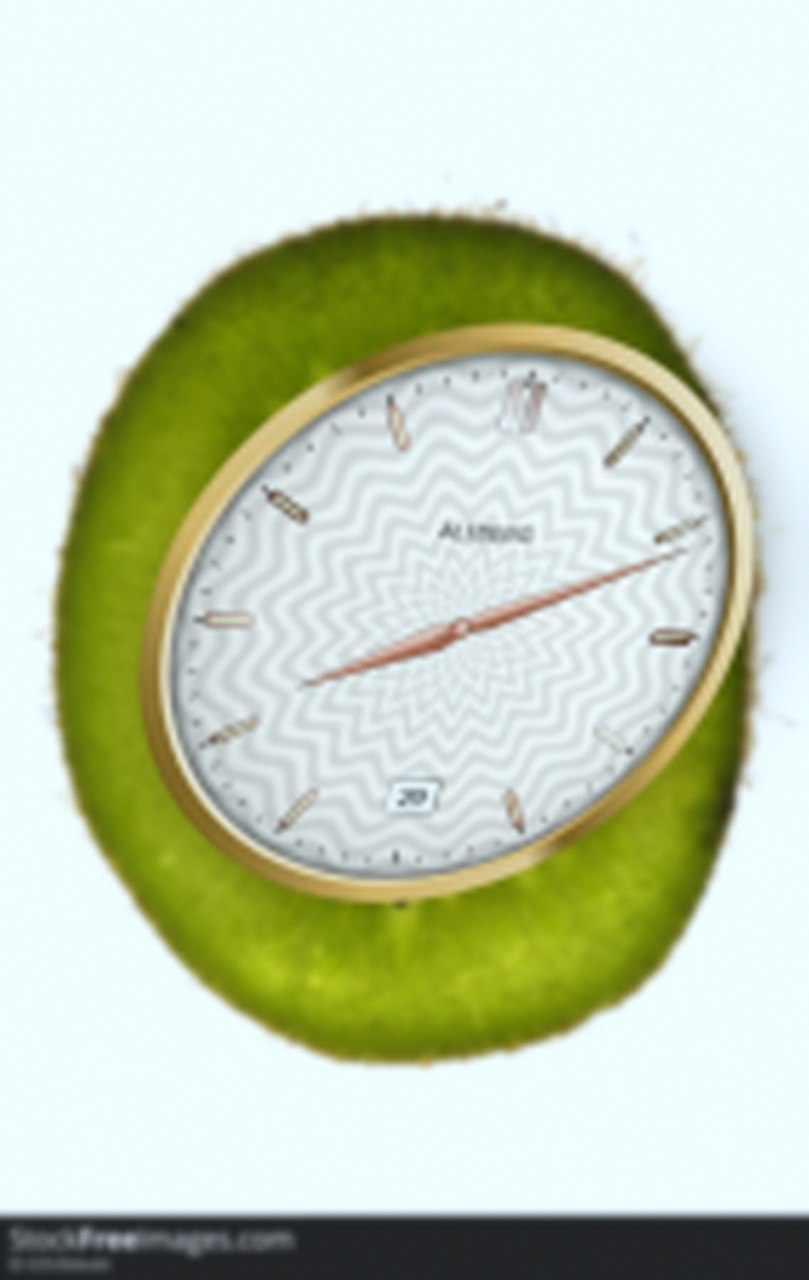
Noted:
8:11
